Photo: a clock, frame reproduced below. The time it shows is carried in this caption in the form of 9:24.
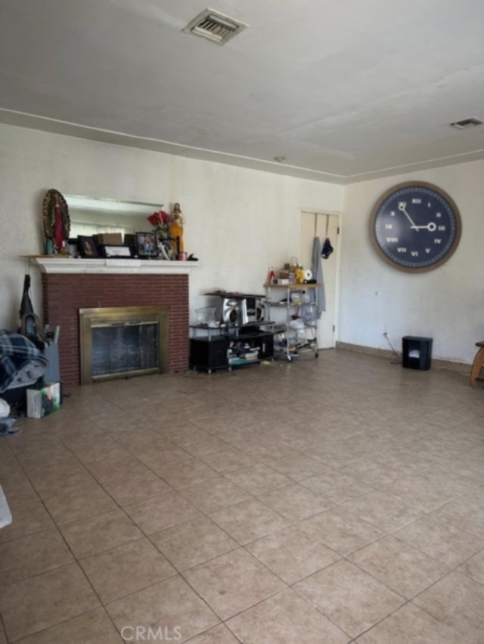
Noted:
2:54
